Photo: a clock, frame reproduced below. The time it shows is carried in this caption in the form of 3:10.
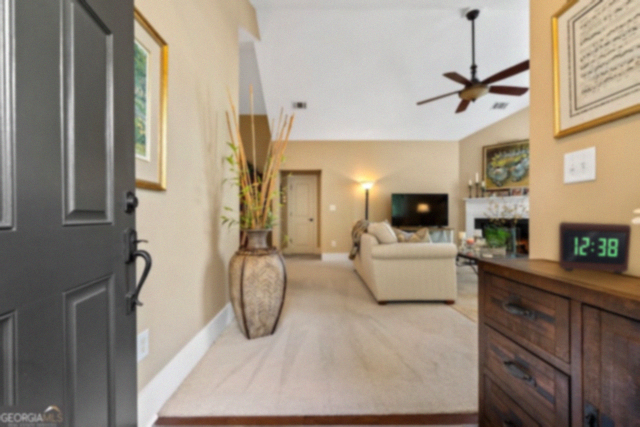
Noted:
12:38
